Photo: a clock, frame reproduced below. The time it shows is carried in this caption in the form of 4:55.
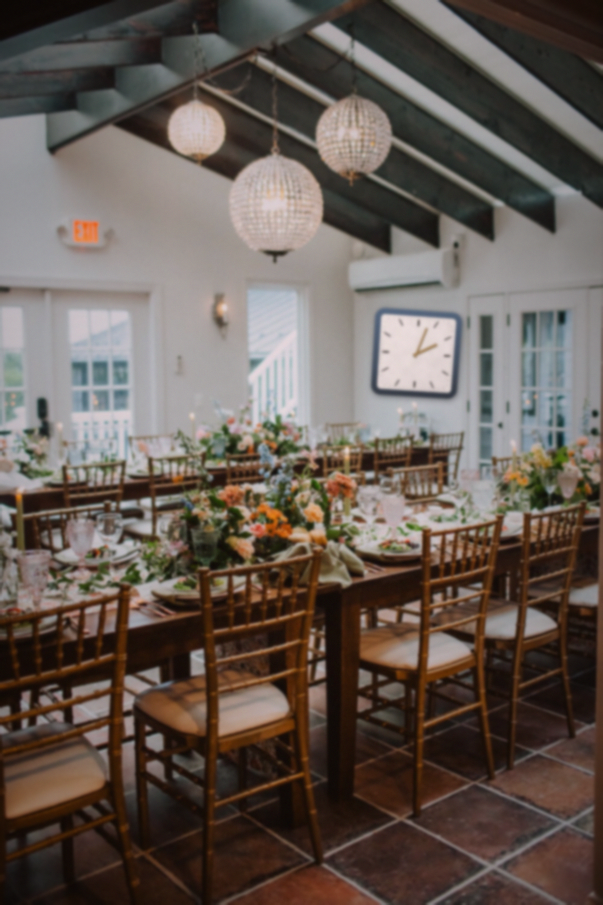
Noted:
2:03
